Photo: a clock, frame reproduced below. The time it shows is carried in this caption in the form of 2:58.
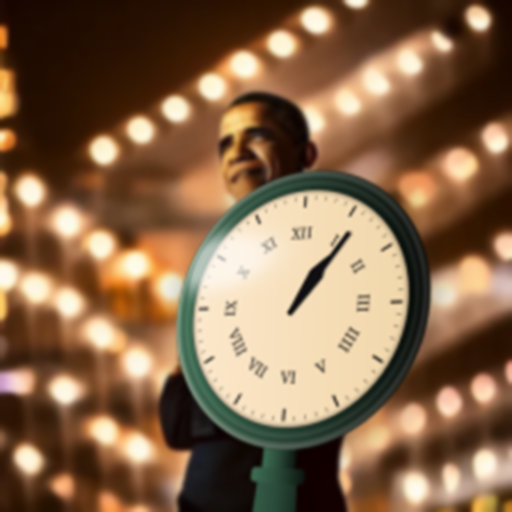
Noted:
1:06
